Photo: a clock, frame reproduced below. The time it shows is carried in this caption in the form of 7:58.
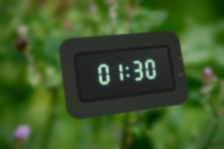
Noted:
1:30
